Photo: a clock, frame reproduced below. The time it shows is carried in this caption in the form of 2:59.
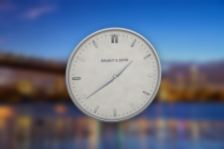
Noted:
1:39
